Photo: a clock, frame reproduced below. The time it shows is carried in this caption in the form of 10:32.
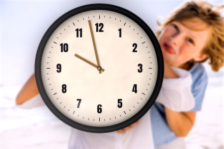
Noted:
9:58
